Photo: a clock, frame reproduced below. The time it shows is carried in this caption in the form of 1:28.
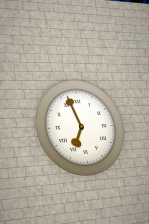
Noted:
6:57
